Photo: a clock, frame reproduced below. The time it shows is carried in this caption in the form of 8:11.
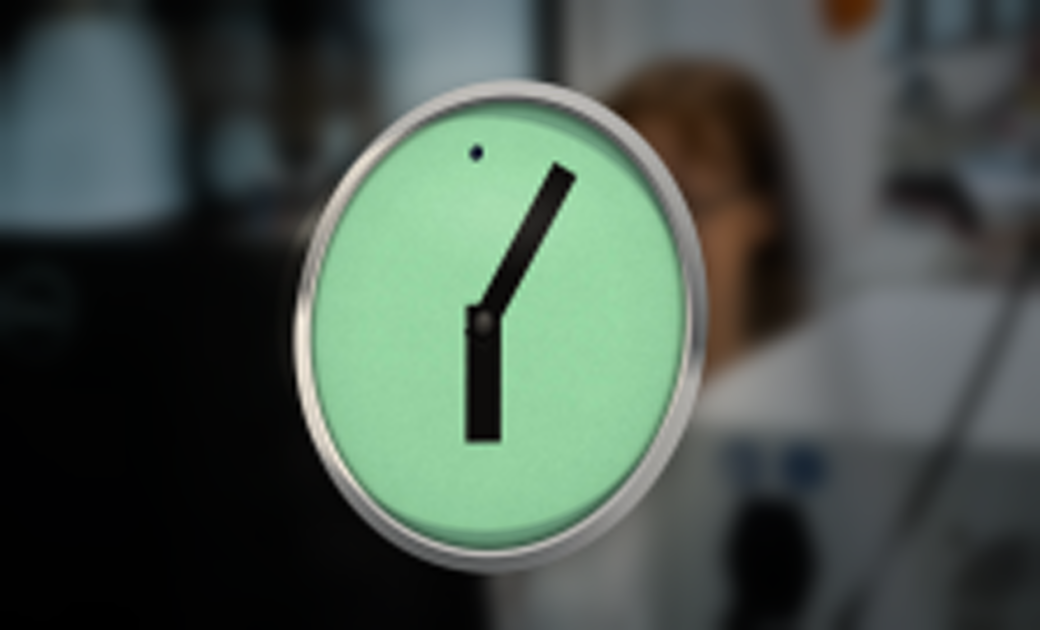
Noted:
6:06
